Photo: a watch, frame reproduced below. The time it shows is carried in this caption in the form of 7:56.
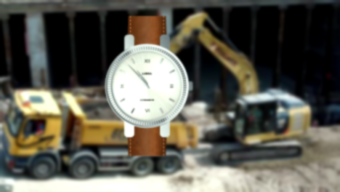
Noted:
10:53
